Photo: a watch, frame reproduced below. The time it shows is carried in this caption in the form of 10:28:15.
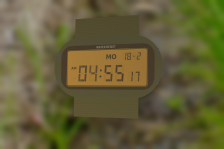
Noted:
4:55:17
